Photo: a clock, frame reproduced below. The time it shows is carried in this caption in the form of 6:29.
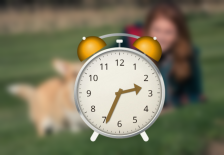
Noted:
2:34
